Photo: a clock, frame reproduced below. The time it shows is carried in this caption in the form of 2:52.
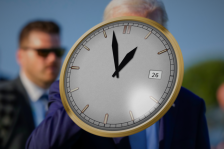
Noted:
12:57
